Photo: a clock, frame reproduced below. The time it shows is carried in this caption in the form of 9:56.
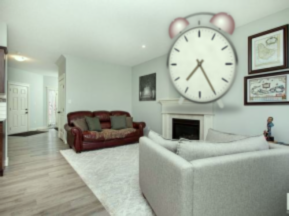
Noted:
7:25
